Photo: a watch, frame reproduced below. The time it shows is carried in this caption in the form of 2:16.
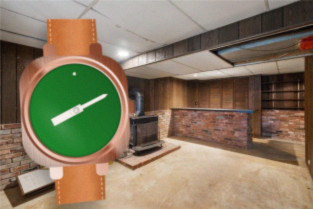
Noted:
8:11
